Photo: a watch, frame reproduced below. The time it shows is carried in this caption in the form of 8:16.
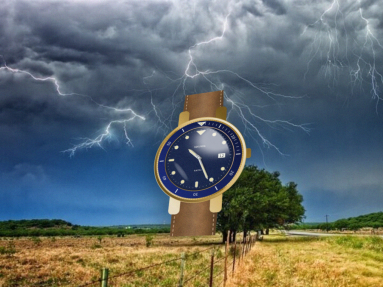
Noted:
10:26
